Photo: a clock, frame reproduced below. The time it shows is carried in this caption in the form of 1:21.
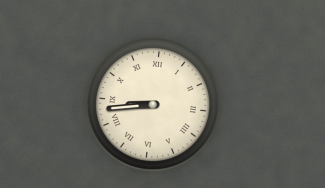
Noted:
8:43
